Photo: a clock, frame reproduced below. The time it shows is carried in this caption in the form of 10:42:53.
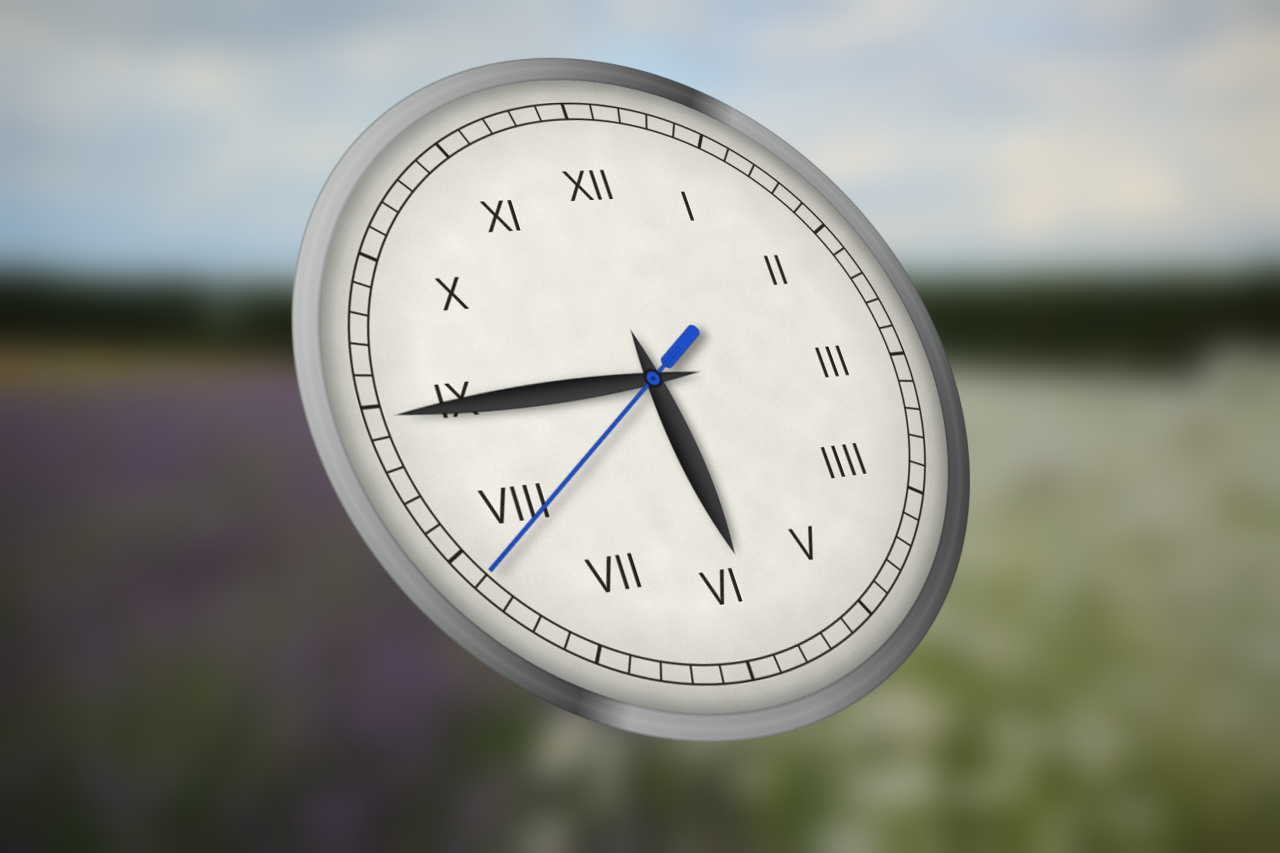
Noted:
5:44:39
